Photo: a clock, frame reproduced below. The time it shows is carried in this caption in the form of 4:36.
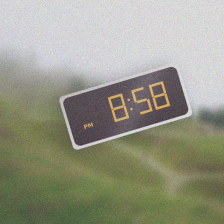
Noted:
8:58
